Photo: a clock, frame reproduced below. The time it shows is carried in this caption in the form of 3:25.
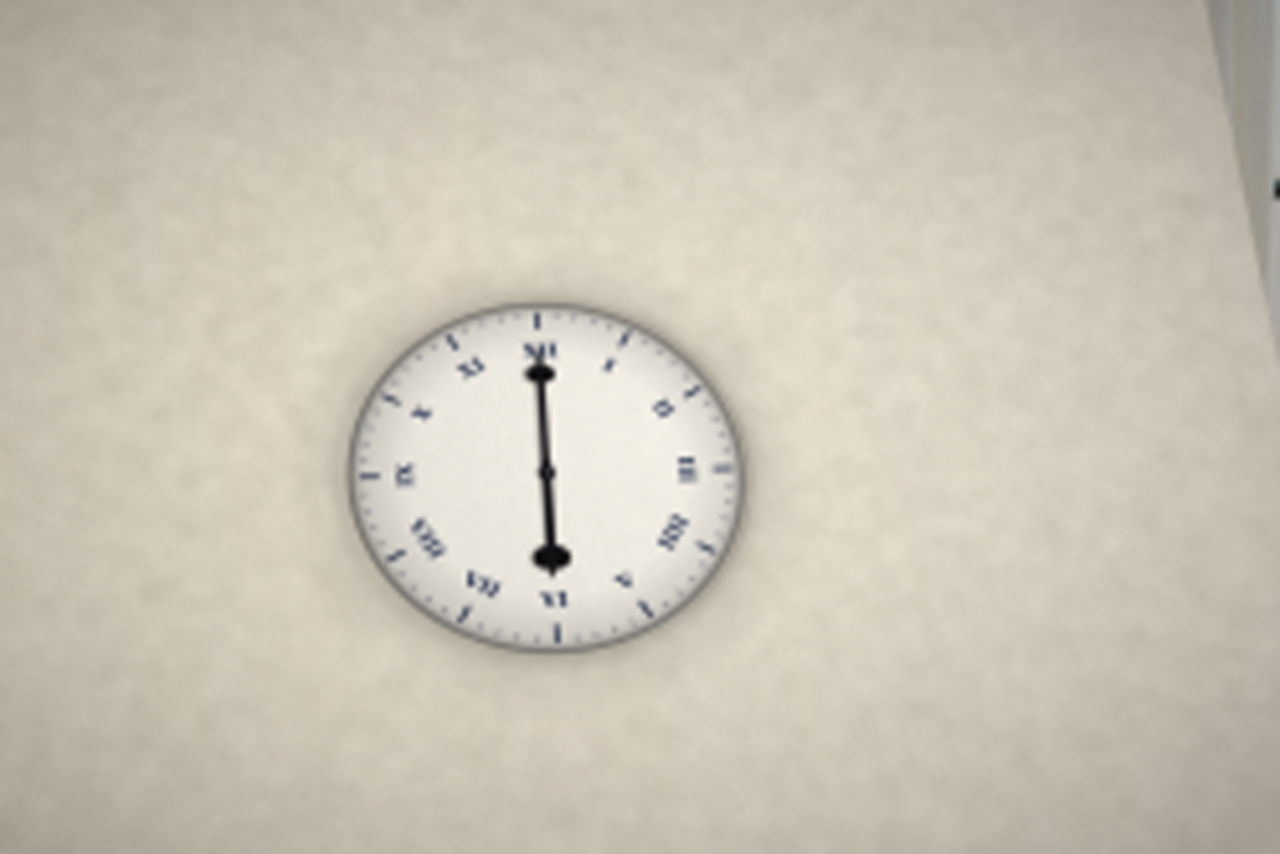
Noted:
6:00
